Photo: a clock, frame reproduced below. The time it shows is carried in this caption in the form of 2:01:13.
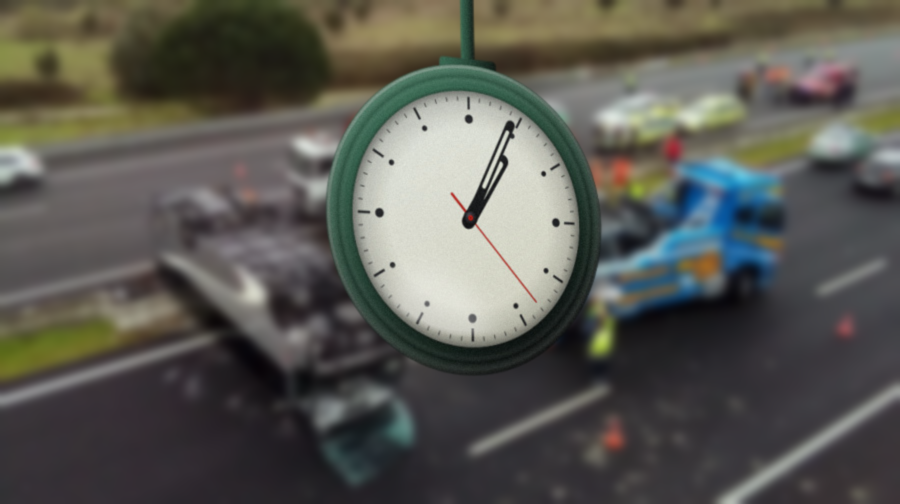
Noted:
1:04:23
